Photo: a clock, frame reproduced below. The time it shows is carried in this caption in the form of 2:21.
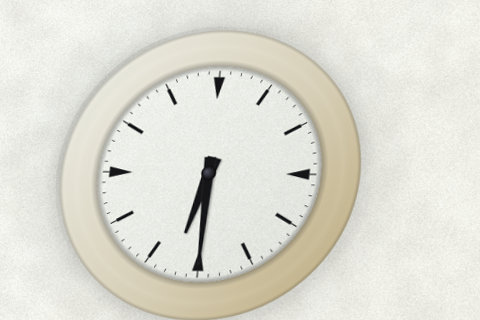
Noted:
6:30
